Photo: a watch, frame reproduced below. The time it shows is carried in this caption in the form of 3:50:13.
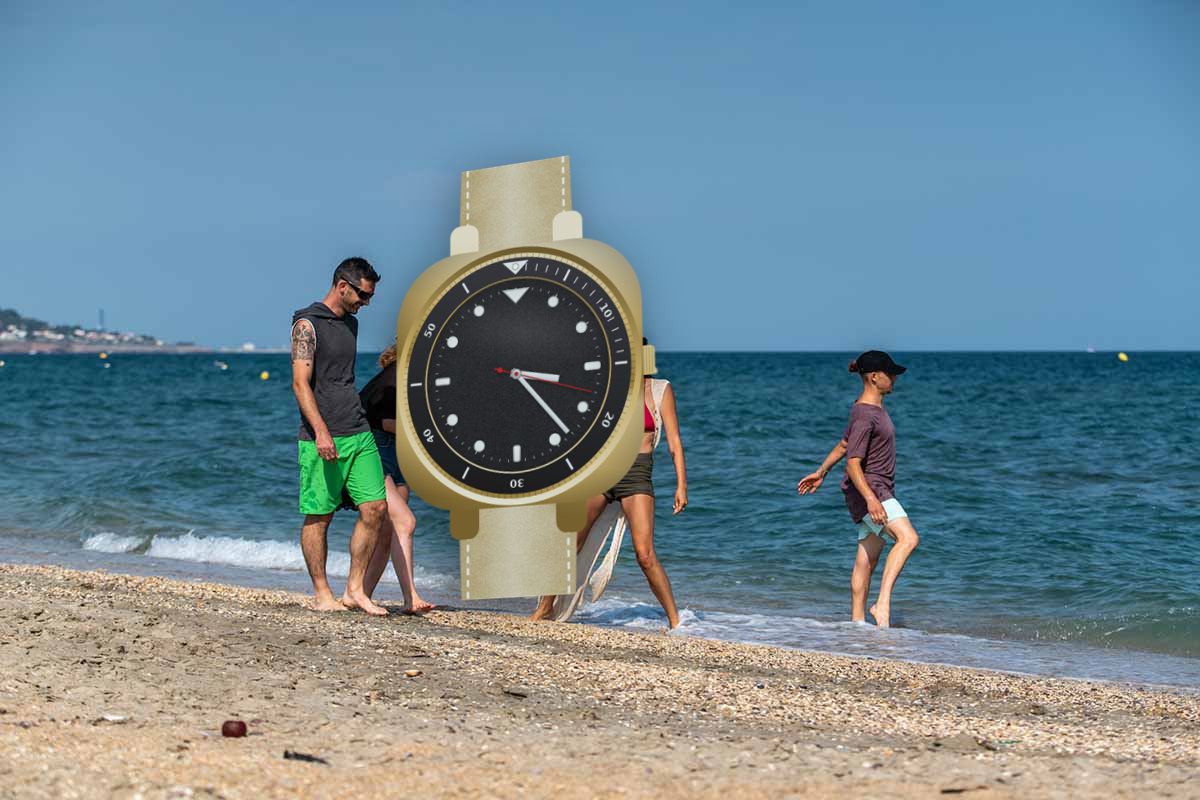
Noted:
3:23:18
